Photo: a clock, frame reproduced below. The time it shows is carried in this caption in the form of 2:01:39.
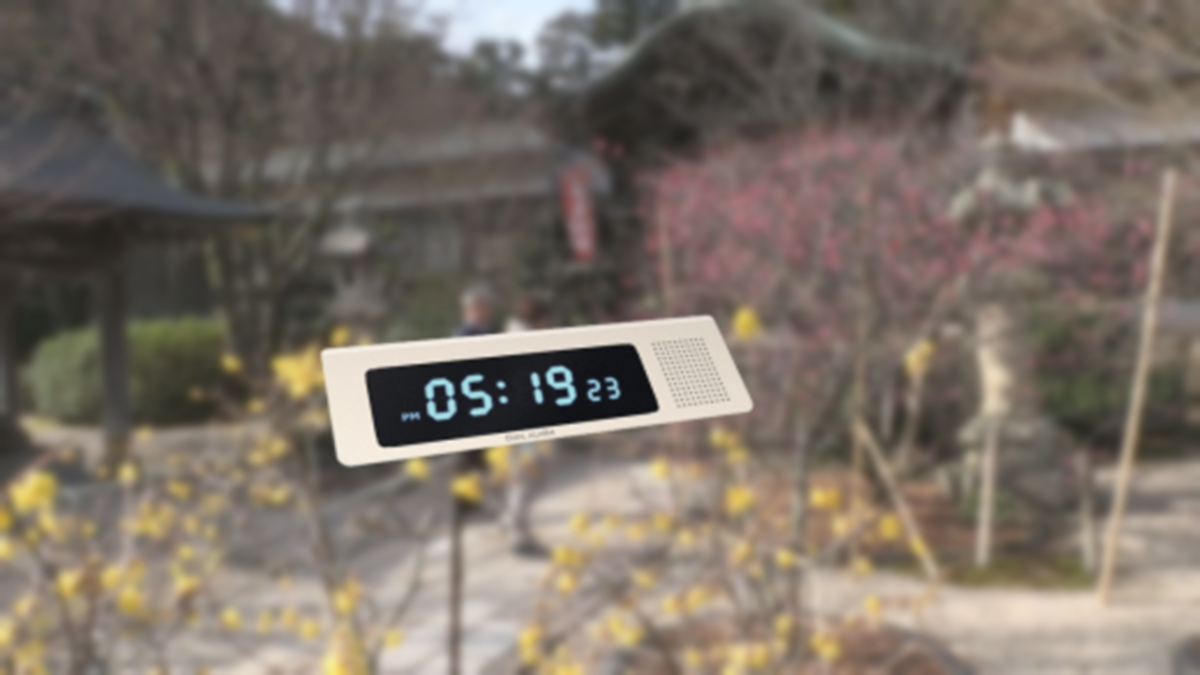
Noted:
5:19:23
